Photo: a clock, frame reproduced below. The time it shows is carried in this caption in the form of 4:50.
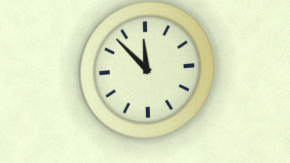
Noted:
11:53
